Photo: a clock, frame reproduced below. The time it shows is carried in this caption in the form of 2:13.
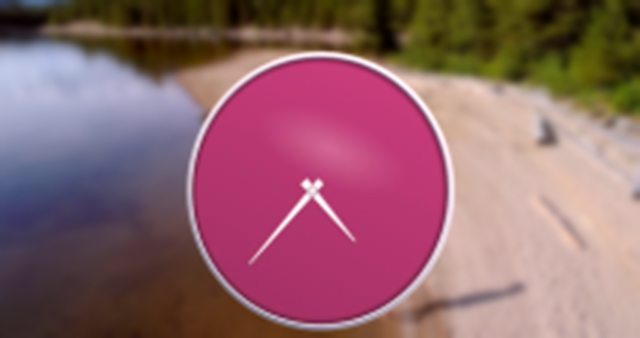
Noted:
4:37
